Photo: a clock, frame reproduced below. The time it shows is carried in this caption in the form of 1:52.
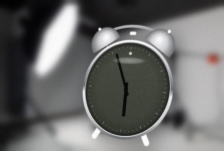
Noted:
5:56
